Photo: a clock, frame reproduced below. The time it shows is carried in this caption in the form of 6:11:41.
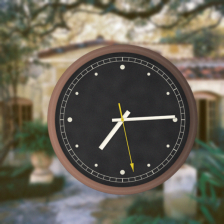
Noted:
7:14:28
